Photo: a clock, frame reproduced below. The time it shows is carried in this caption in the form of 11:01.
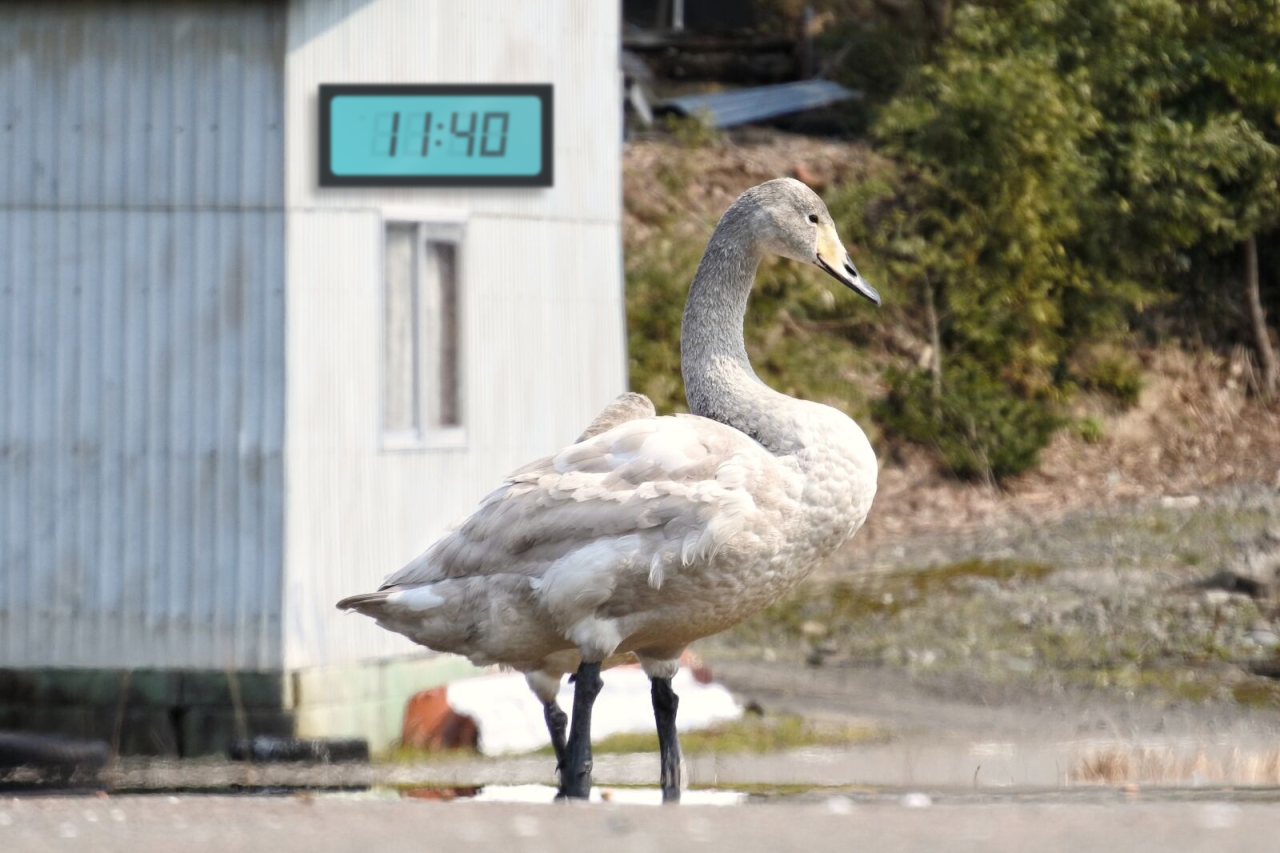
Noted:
11:40
